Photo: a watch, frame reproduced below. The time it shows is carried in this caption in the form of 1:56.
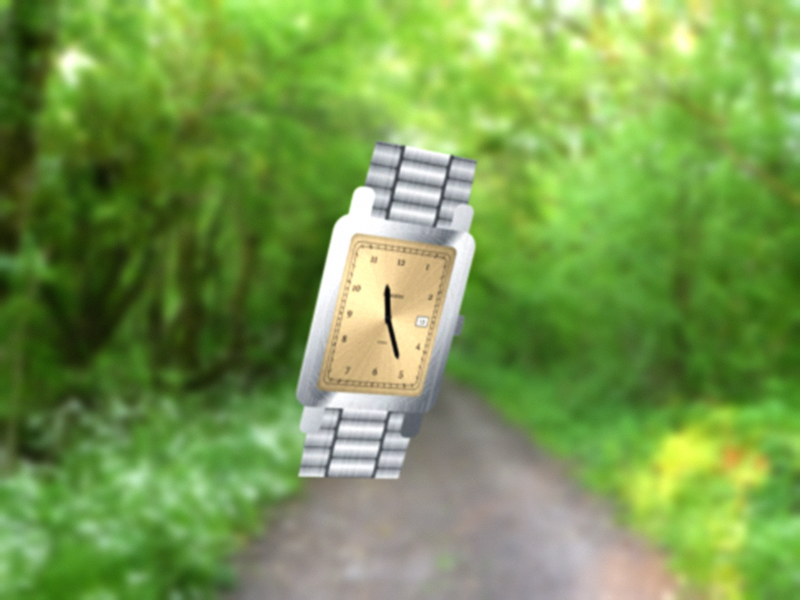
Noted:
11:25
